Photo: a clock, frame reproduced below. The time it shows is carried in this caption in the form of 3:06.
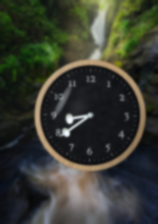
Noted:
8:39
